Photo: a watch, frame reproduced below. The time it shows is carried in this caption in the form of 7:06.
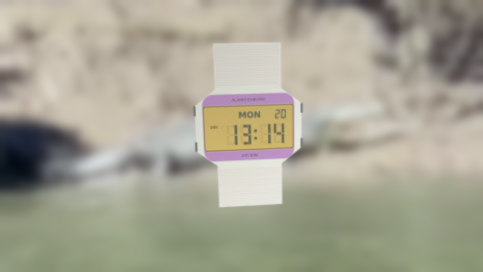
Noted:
13:14
